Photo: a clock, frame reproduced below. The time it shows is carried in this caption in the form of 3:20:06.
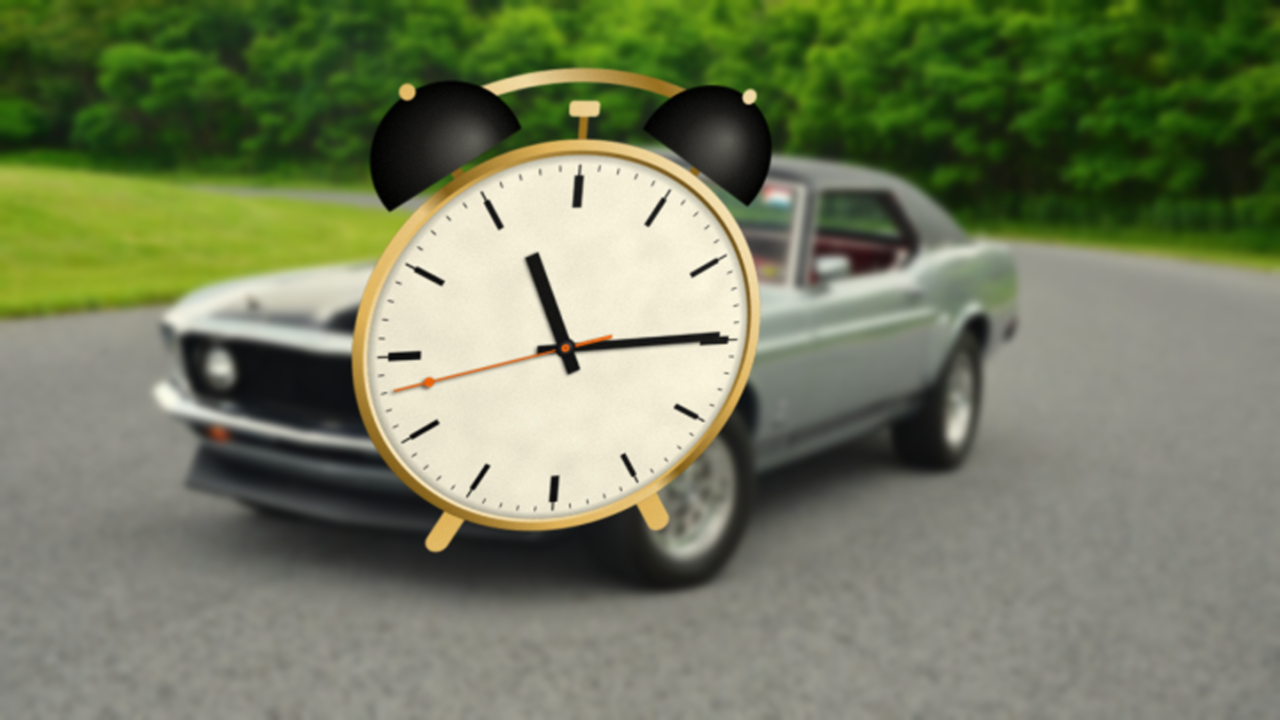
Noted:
11:14:43
